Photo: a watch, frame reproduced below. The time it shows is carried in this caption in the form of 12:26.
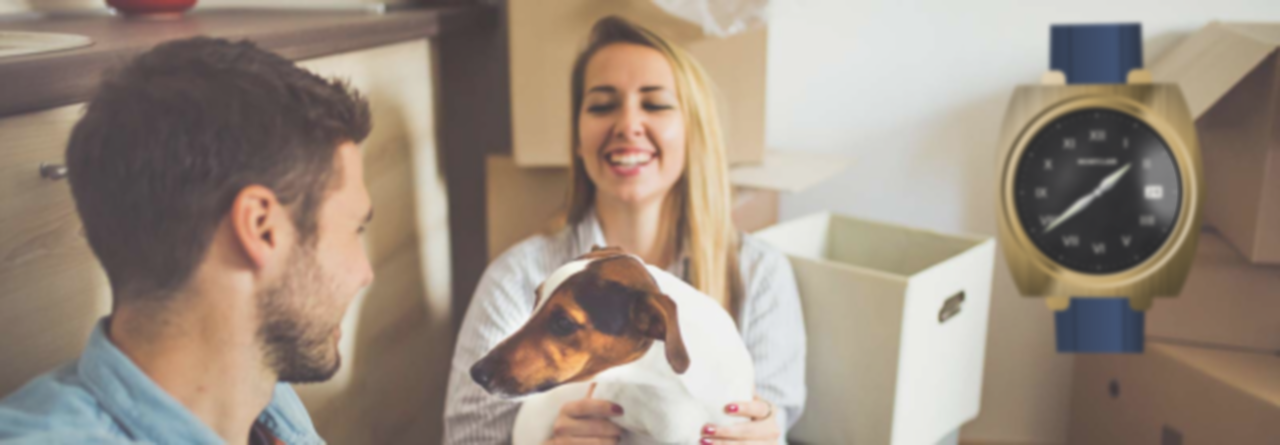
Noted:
1:39
